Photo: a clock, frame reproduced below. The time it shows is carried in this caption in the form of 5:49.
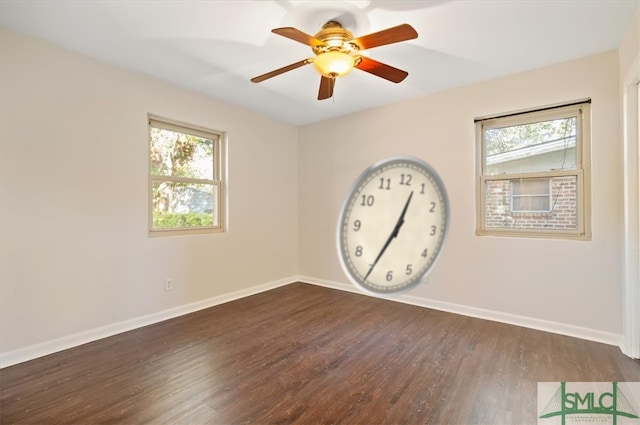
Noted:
12:35
